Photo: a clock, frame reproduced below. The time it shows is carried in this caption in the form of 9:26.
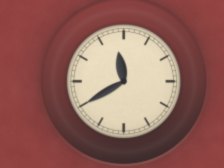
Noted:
11:40
